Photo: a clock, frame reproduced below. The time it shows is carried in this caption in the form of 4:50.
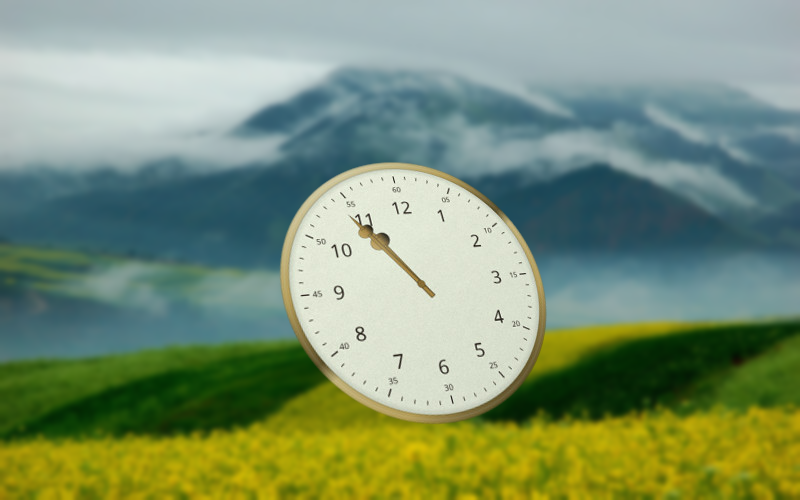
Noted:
10:54
